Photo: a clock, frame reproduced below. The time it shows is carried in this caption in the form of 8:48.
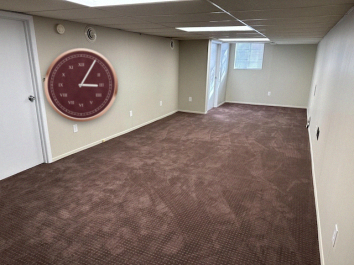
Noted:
3:05
